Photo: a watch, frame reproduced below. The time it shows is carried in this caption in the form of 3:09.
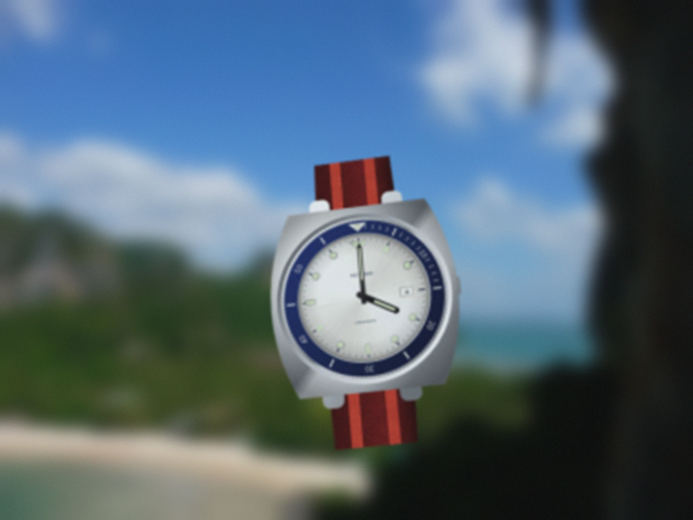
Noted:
4:00
